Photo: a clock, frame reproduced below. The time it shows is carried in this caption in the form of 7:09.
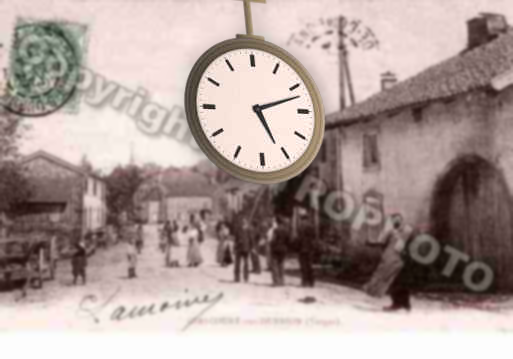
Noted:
5:12
